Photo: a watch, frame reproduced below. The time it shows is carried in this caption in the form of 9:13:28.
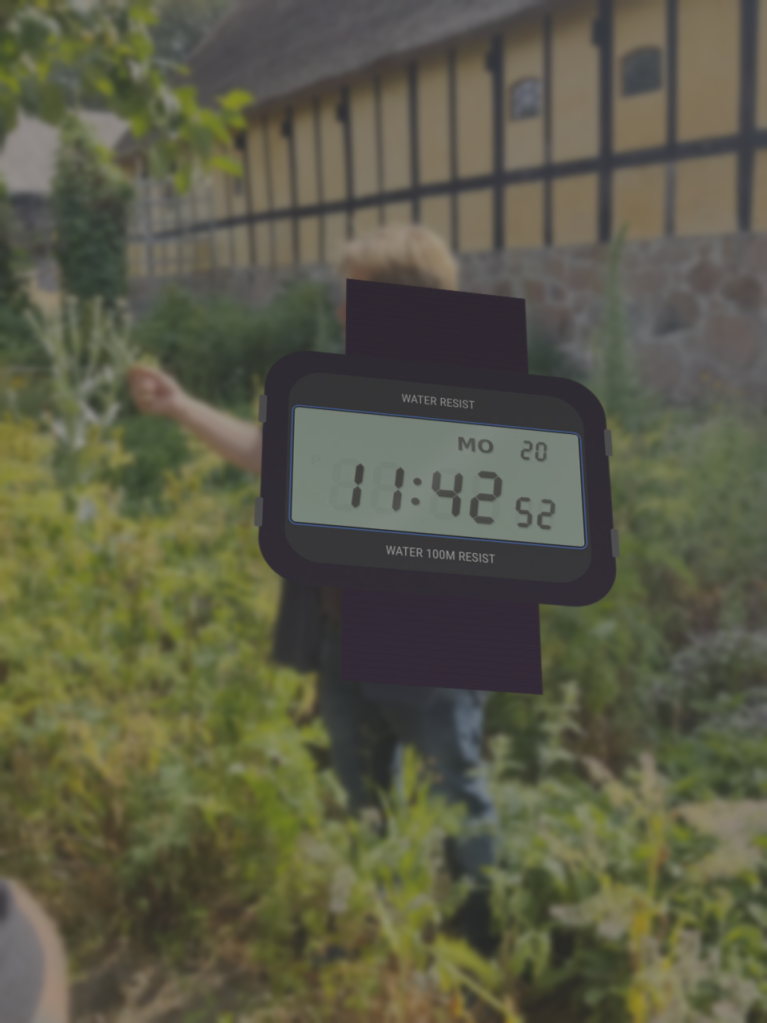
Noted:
11:42:52
